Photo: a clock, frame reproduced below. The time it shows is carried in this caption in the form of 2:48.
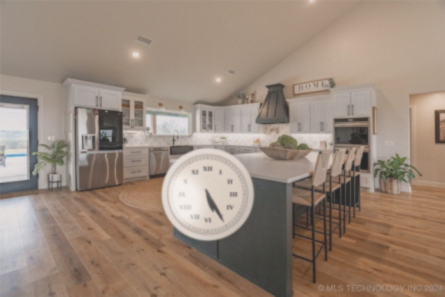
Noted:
5:25
